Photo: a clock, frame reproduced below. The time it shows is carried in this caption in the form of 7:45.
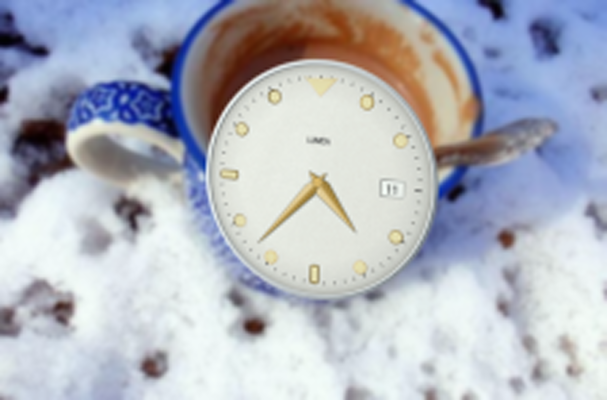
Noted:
4:37
